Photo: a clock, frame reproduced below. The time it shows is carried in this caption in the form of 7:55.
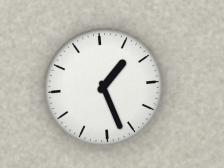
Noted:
1:27
